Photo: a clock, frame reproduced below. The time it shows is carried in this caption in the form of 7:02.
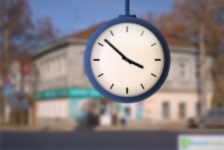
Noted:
3:52
